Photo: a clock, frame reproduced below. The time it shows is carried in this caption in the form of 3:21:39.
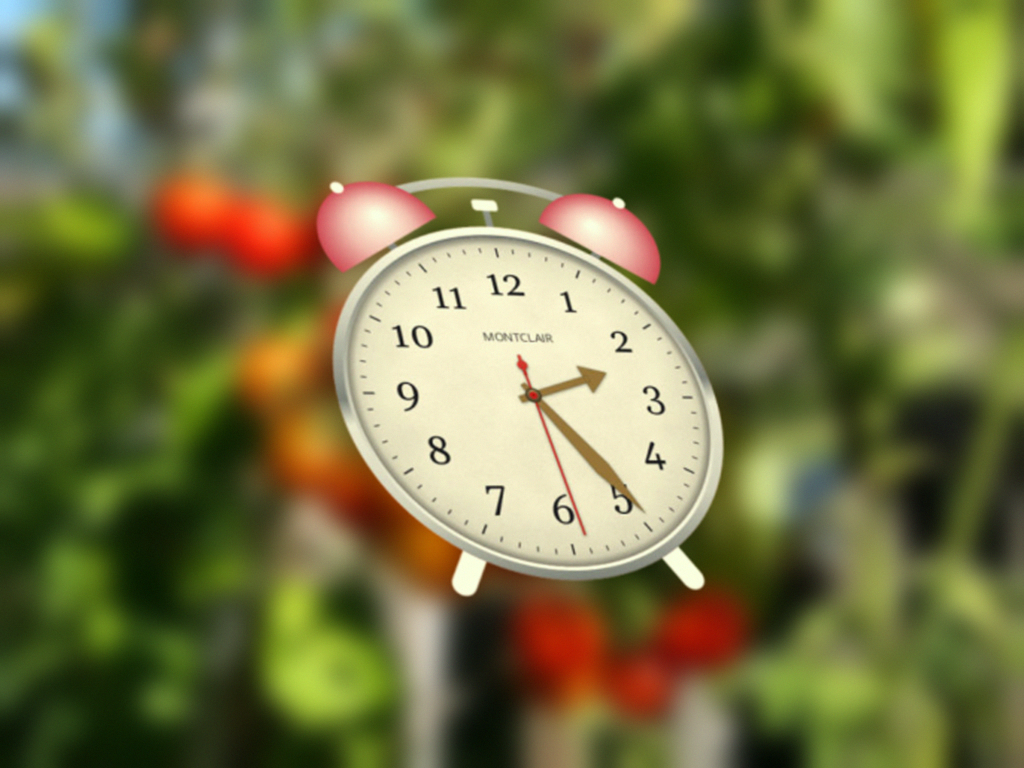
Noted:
2:24:29
